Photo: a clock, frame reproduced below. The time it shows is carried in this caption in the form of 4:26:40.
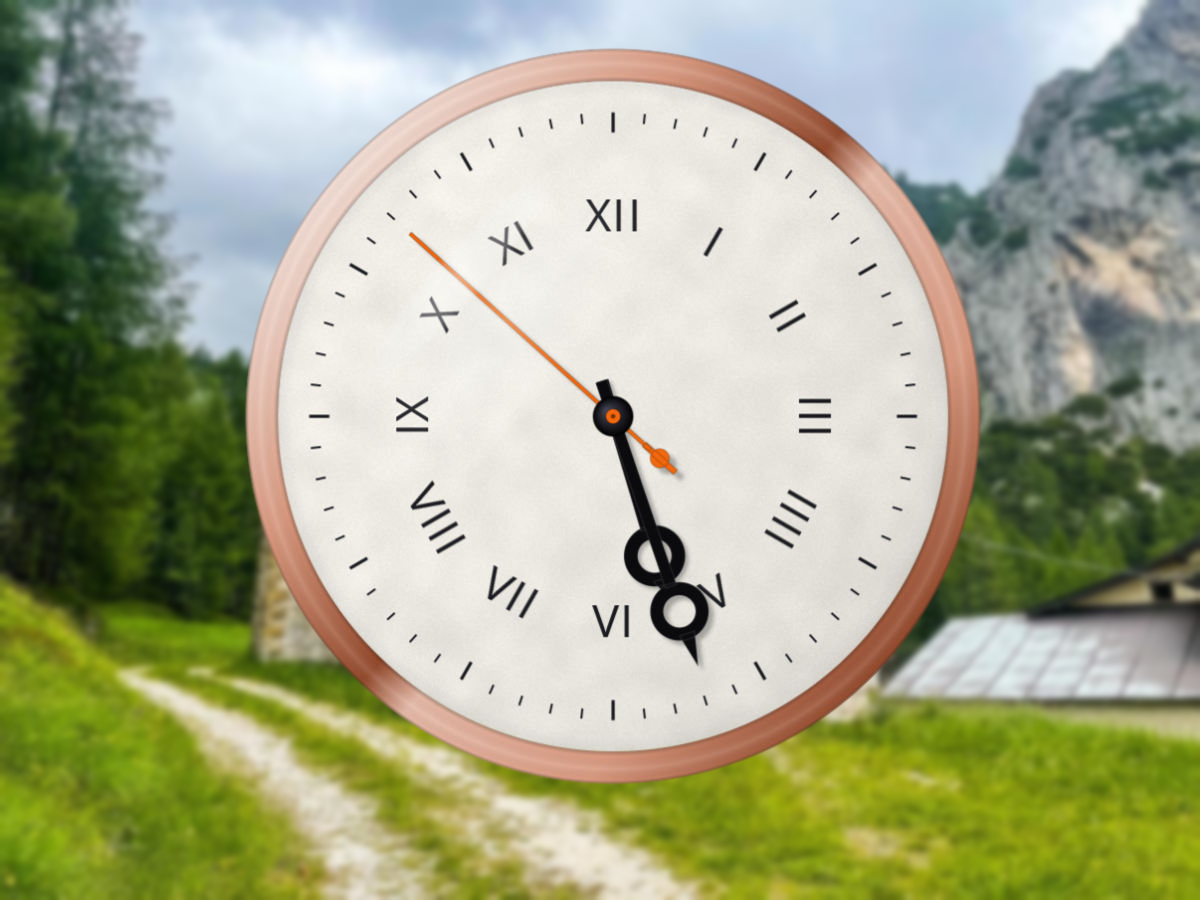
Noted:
5:26:52
